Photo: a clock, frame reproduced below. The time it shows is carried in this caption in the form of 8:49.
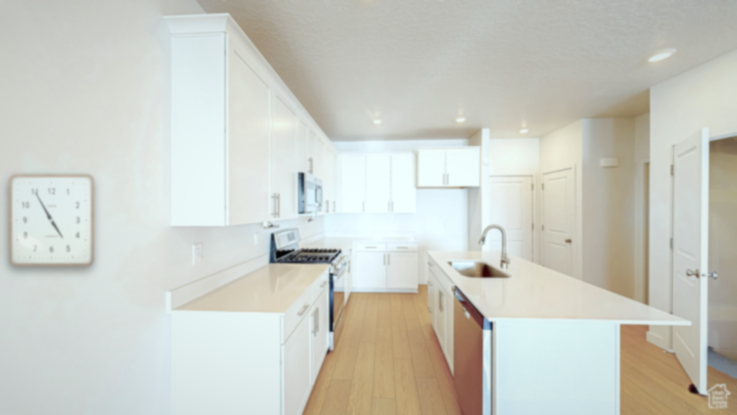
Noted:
4:55
